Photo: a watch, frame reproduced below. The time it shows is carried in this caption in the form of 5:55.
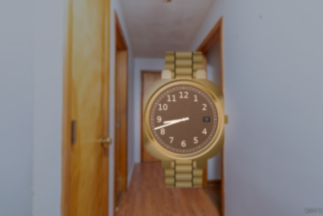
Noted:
8:42
